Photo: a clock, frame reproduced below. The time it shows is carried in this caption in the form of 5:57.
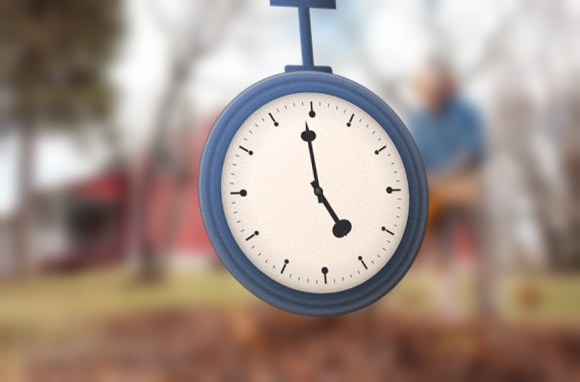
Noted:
4:59
